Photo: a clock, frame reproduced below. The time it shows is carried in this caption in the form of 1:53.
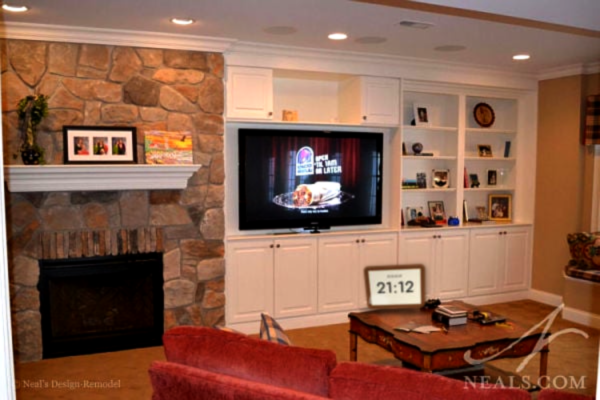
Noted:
21:12
